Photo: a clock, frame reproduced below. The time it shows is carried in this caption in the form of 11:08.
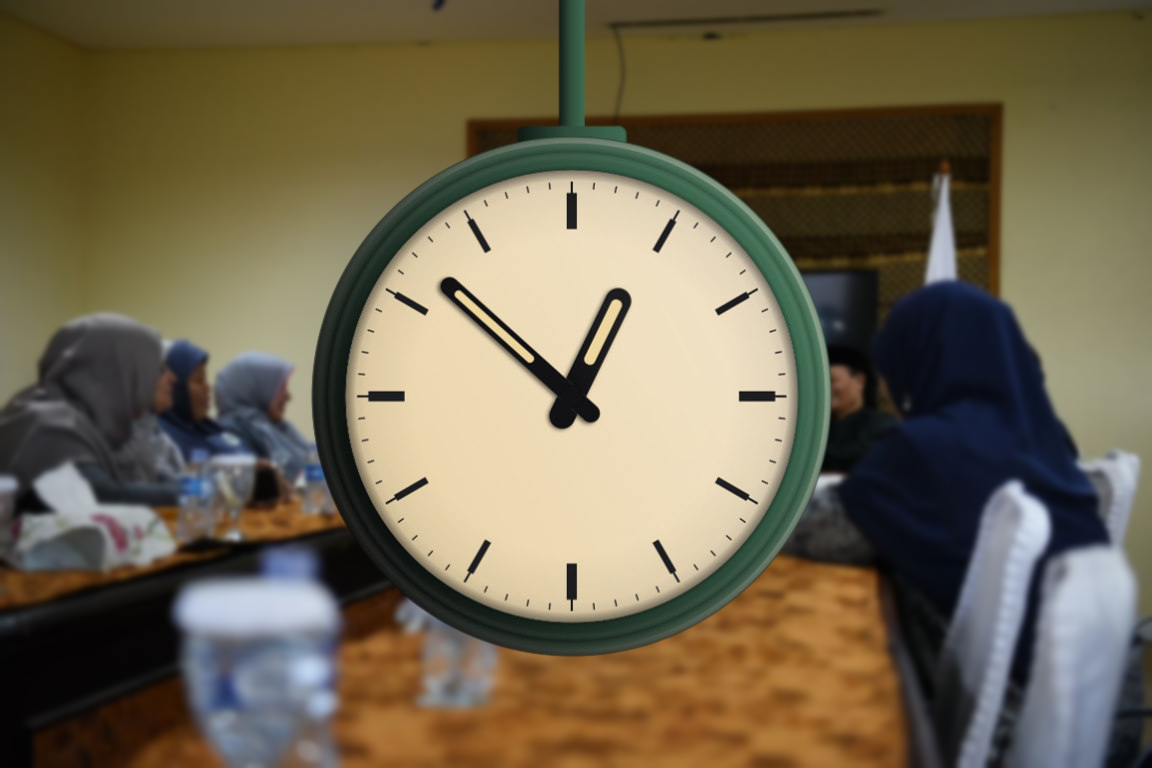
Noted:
12:52
